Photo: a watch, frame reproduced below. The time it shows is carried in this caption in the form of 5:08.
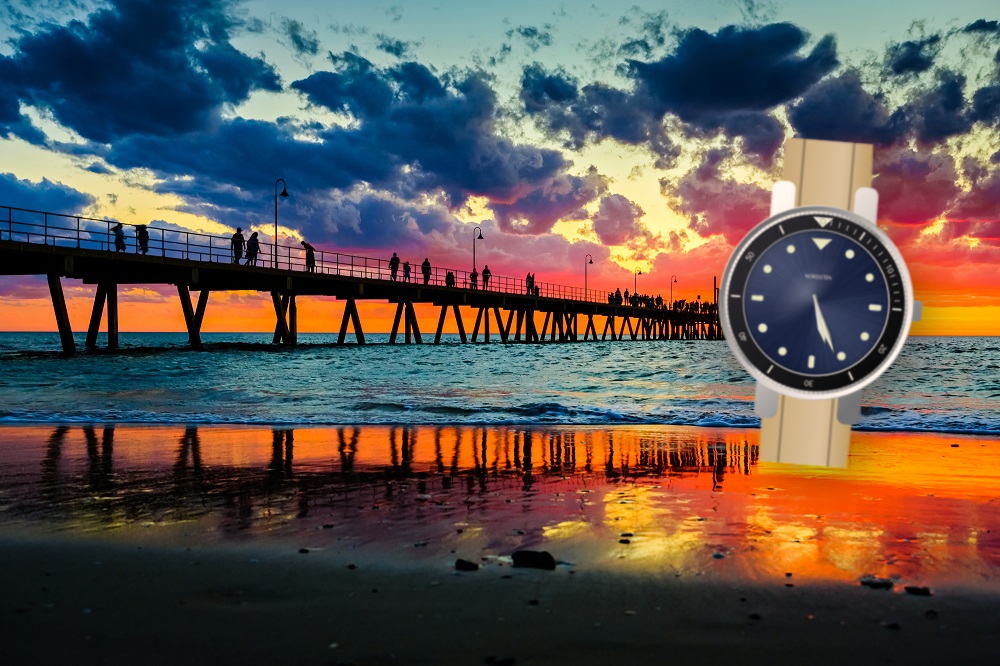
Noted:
5:26
